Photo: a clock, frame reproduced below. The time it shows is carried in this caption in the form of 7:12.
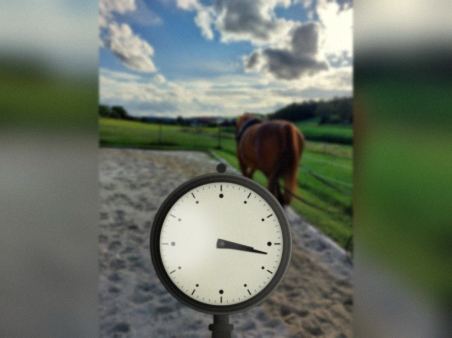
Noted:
3:17
